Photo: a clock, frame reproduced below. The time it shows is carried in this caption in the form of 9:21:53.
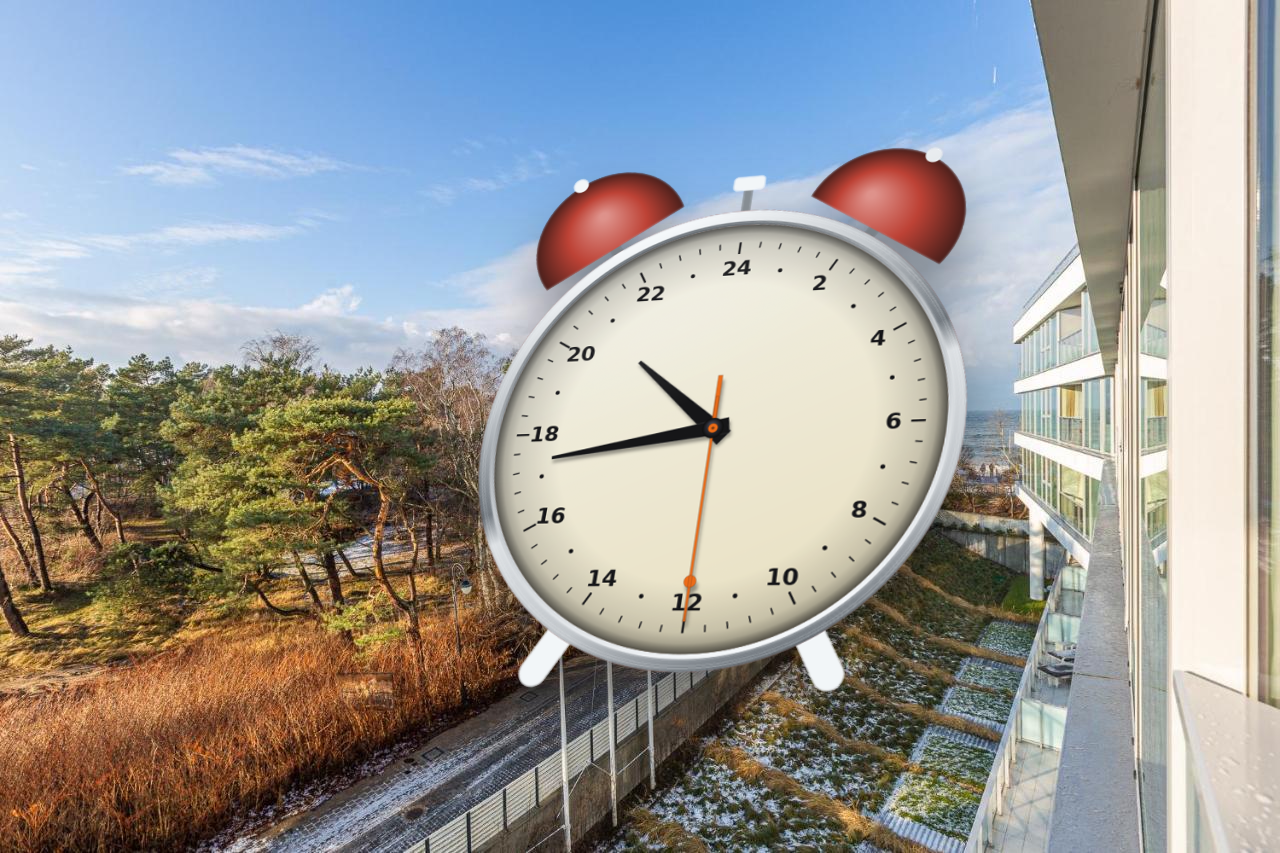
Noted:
20:43:30
